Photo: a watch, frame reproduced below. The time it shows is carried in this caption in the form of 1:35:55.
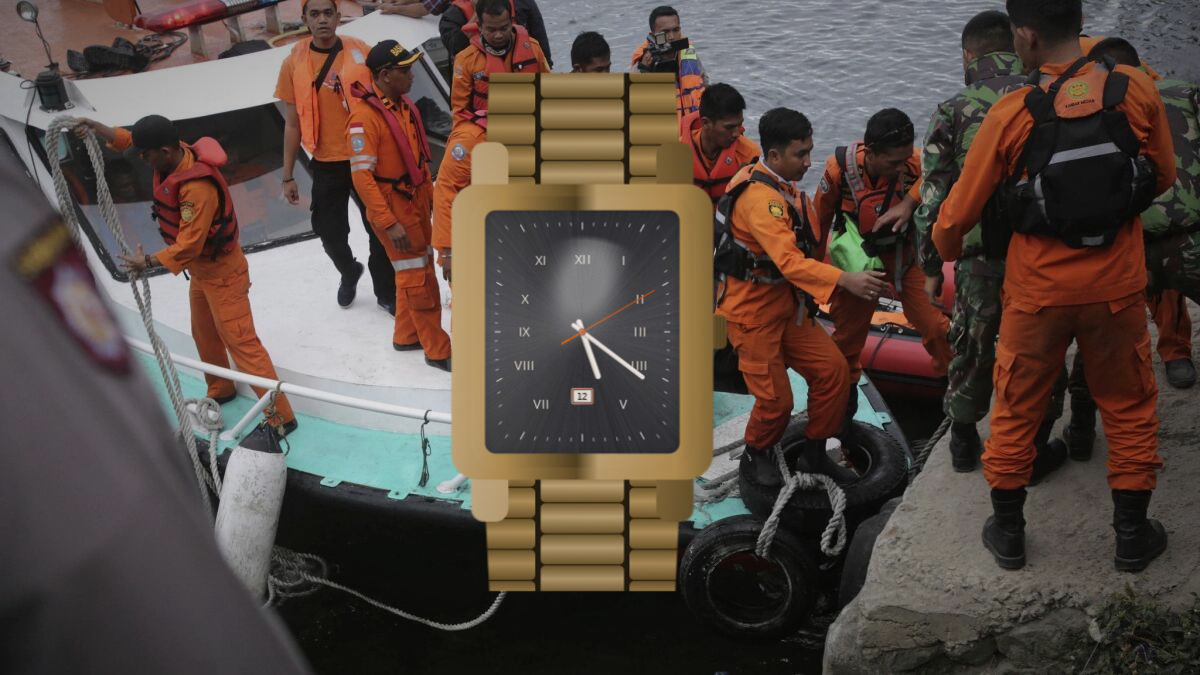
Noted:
5:21:10
